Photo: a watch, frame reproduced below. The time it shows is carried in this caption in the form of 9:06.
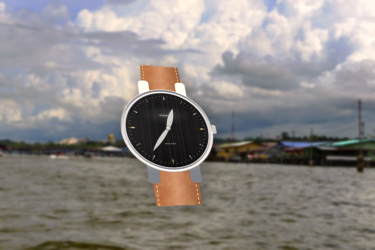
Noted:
12:36
